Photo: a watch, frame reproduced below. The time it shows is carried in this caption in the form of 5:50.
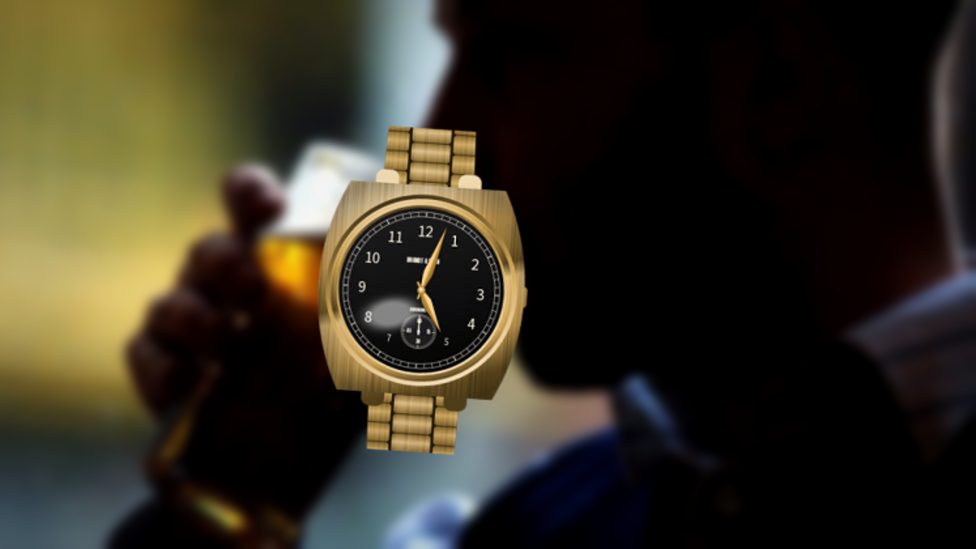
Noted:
5:03
